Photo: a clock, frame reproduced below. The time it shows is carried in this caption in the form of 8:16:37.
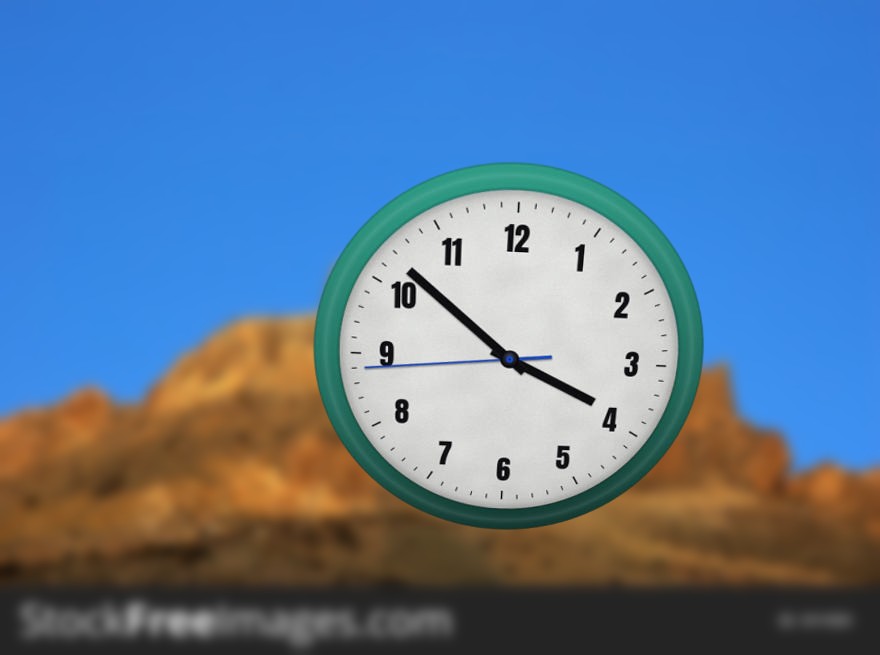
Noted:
3:51:44
